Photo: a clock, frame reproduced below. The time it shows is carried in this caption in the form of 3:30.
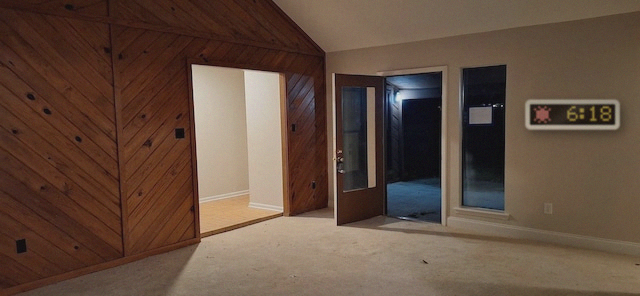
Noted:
6:18
